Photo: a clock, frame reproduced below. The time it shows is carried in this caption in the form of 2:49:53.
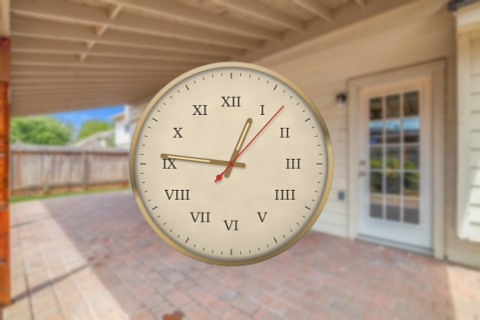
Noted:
12:46:07
